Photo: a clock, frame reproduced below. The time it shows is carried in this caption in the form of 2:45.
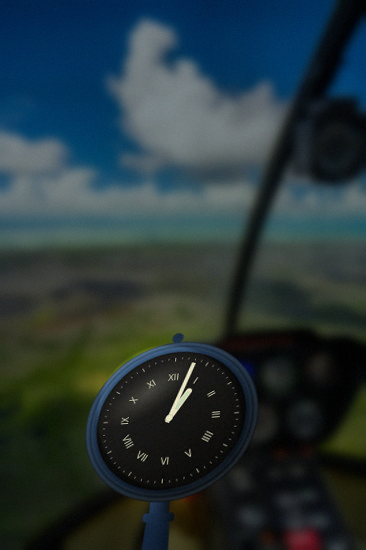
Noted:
1:03
